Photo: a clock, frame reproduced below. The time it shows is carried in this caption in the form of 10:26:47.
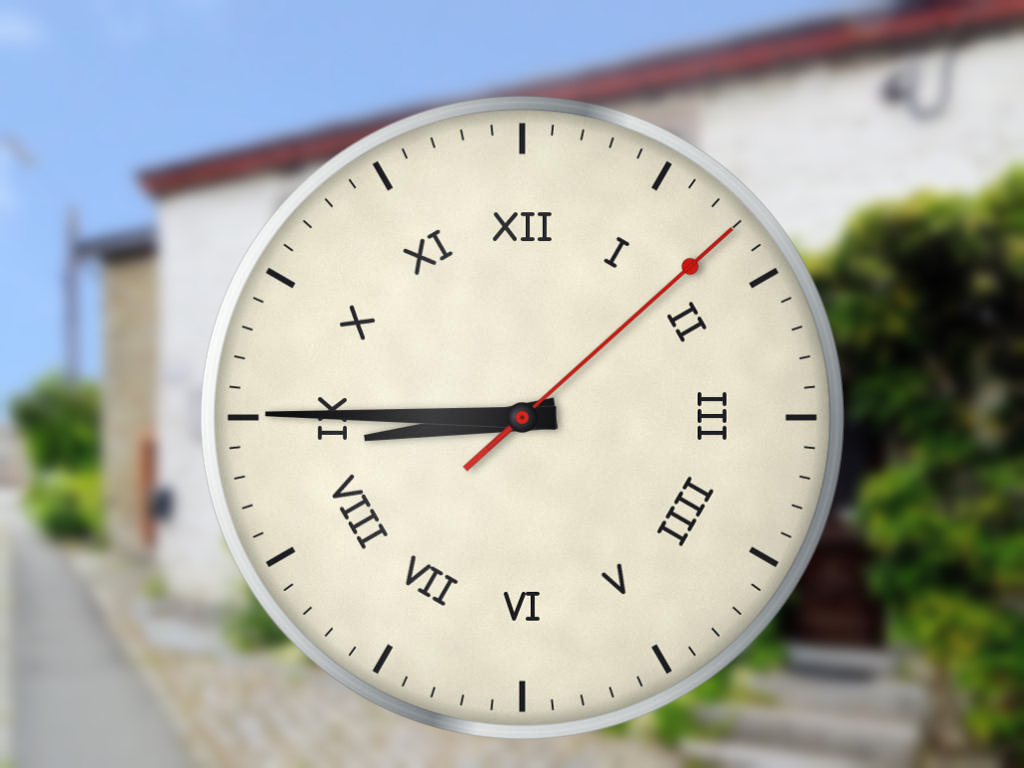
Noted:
8:45:08
